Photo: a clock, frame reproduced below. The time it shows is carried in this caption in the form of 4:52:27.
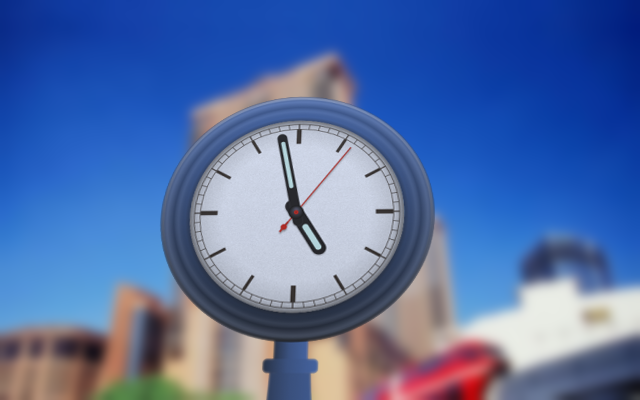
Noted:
4:58:06
